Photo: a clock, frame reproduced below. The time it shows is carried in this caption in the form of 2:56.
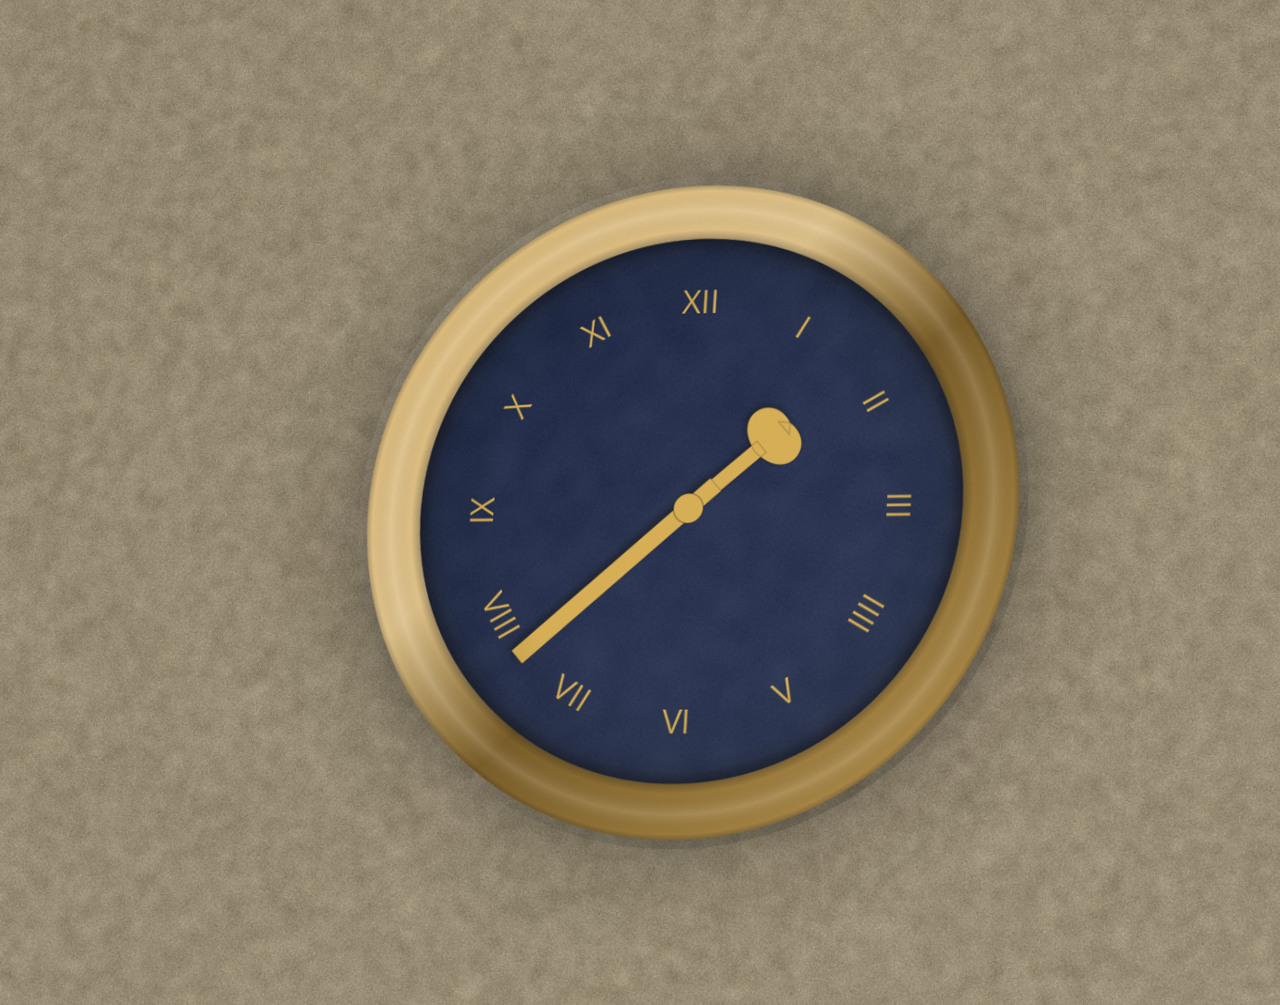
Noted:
1:38
